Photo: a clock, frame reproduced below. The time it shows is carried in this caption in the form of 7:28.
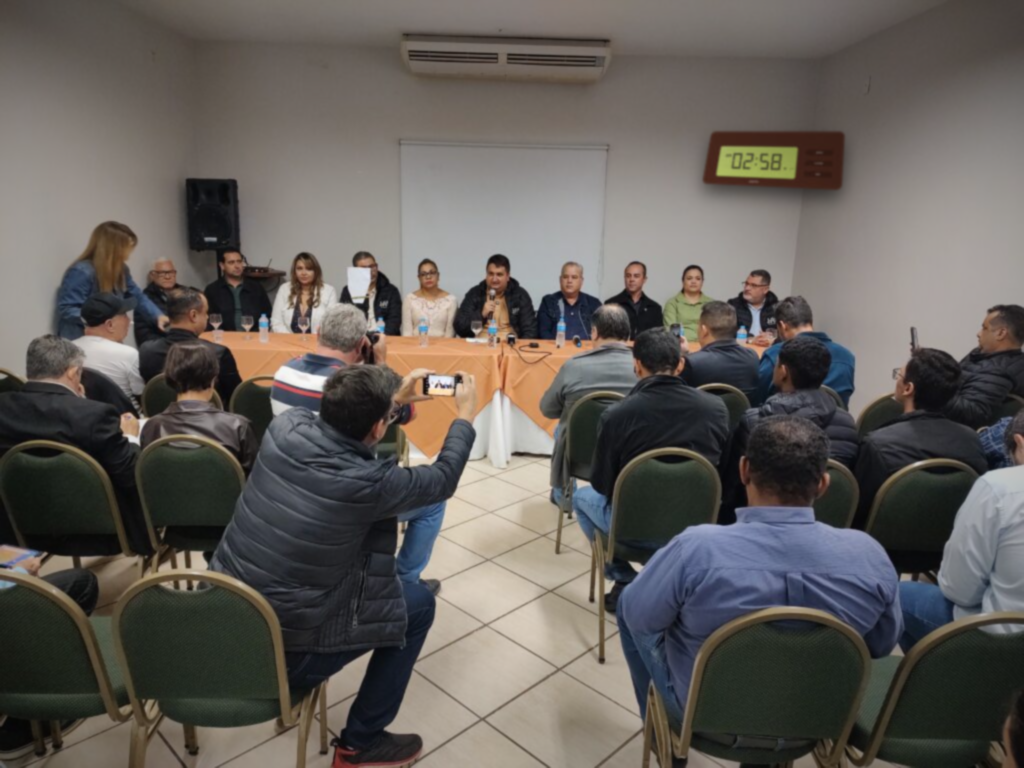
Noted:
2:58
